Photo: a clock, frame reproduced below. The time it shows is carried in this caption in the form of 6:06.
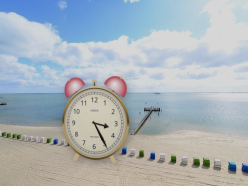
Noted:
3:25
